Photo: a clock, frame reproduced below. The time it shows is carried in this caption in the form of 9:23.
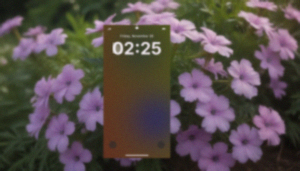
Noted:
2:25
